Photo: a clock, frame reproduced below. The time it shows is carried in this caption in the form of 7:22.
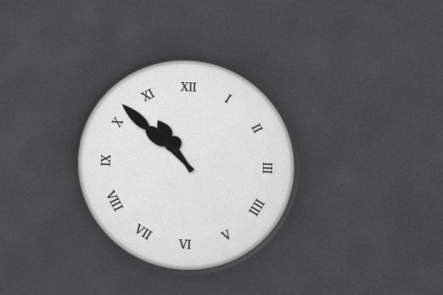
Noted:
10:52
